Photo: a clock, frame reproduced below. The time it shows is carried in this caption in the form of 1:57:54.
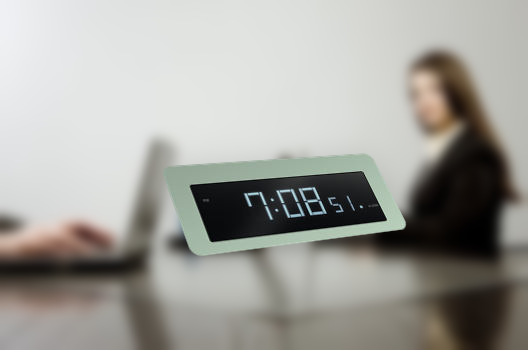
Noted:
7:08:51
